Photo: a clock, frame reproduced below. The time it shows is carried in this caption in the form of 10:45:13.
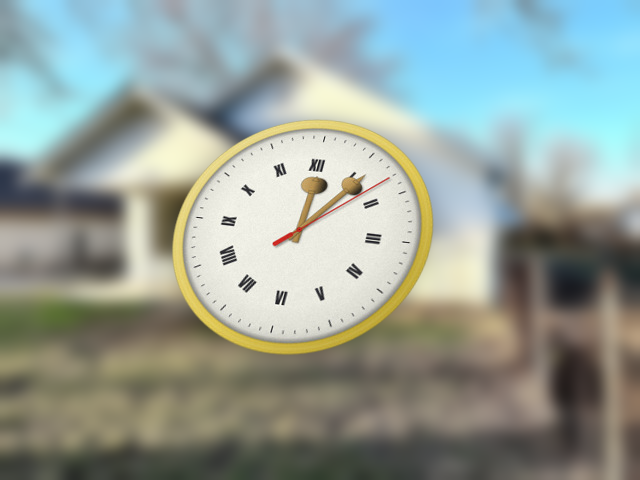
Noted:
12:06:08
